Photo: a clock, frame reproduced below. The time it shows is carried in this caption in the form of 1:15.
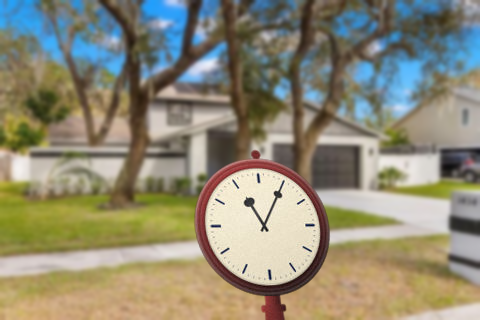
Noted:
11:05
